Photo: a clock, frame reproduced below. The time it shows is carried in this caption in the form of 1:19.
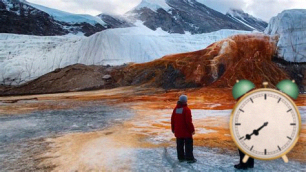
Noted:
7:39
